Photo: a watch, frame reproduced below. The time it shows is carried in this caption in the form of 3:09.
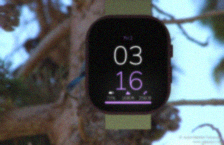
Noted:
3:16
